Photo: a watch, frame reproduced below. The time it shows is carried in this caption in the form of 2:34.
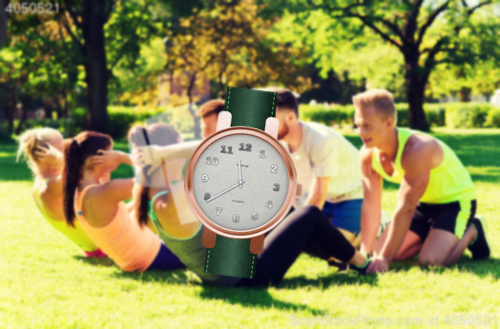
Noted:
11:39
